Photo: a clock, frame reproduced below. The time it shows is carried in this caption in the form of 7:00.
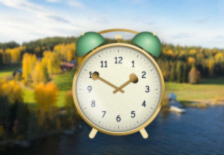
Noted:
1:50
